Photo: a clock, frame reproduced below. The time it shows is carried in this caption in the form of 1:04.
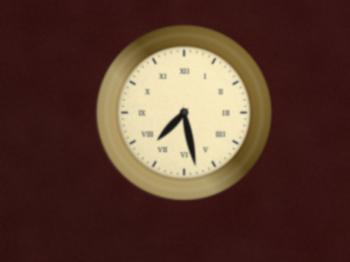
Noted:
7:28
